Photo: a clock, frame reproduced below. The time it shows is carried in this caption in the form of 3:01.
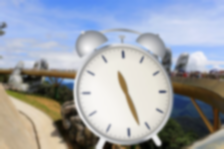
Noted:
11:27
